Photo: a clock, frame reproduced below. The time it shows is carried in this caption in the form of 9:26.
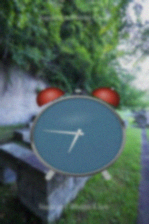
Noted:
6:46
